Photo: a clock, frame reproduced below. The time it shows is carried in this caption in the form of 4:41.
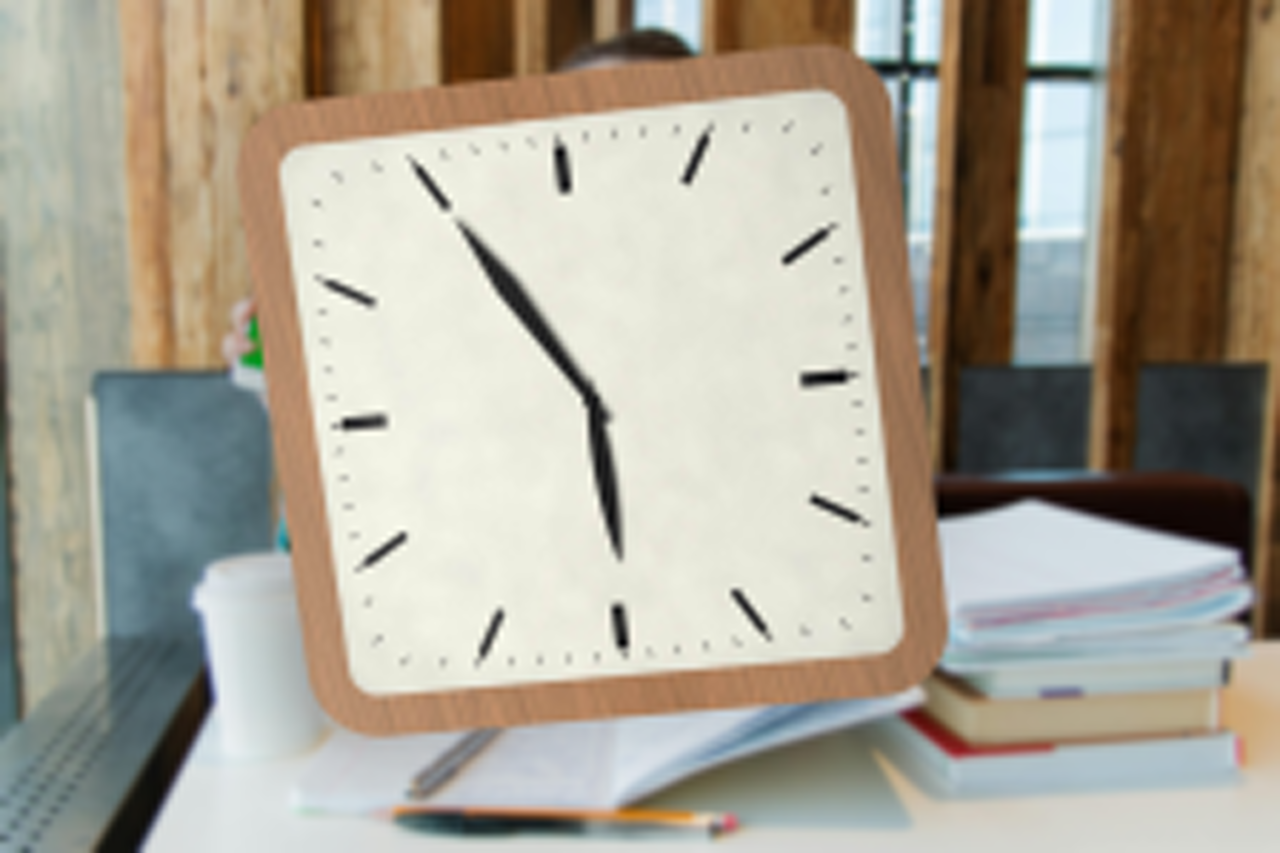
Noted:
5:55
